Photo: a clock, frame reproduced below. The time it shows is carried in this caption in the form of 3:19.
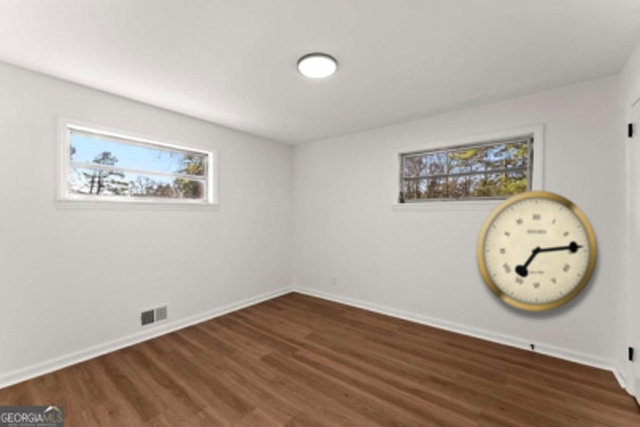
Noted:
7:14
